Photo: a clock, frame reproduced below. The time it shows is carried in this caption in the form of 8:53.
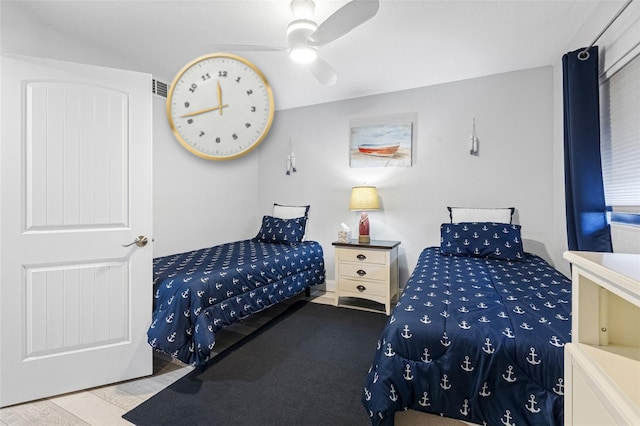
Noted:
11:42
